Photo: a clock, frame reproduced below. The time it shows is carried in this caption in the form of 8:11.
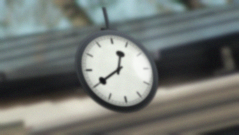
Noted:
12:40
